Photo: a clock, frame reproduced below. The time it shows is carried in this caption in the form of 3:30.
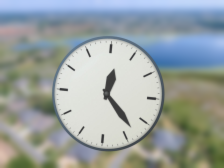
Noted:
12:23
